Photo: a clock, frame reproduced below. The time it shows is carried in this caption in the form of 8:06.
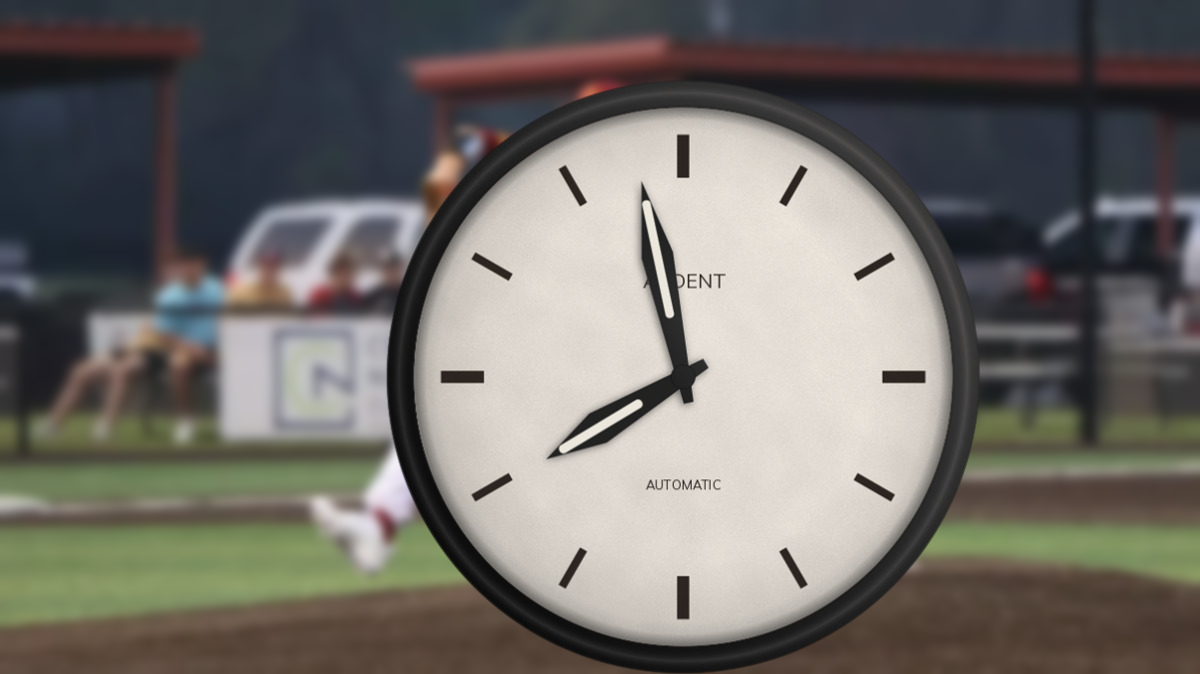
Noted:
7:58
